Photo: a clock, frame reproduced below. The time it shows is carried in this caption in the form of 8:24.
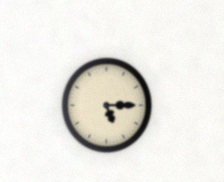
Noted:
5:15
